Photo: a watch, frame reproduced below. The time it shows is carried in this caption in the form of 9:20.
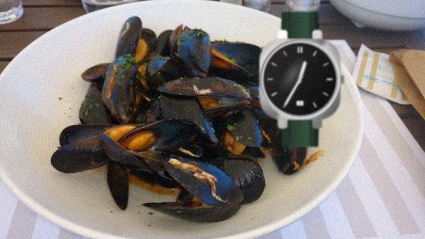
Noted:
12:35
